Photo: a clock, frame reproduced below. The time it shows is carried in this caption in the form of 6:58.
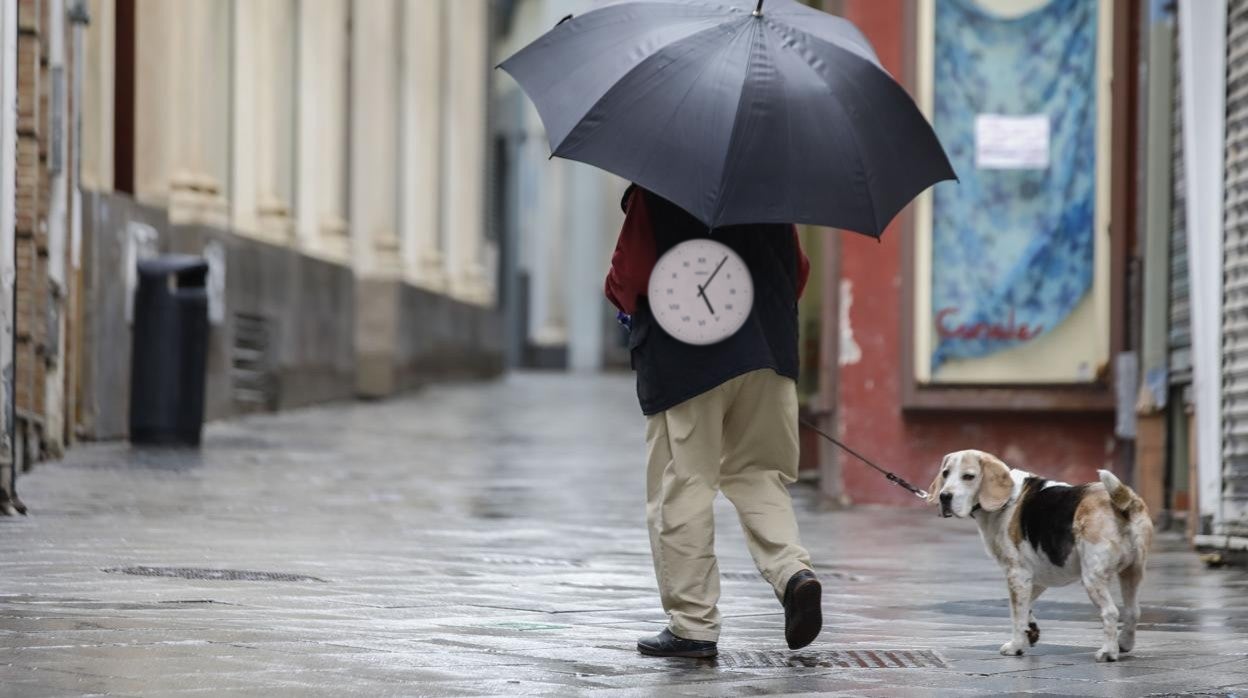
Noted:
5:06
